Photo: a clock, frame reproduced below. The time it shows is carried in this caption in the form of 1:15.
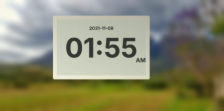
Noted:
1:55
